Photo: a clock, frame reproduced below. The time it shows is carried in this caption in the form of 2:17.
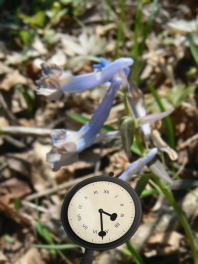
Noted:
3:27
